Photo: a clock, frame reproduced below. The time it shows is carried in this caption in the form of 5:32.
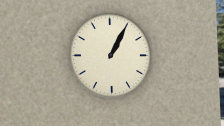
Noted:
1:05
